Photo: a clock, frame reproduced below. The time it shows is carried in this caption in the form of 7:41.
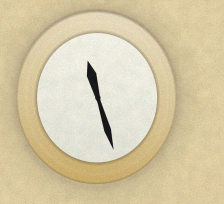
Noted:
11:27
